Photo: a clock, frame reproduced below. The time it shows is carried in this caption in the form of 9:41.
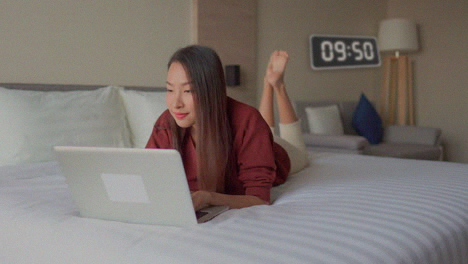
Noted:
9:50
